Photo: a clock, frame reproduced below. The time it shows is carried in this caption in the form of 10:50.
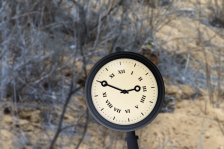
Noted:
2:50
